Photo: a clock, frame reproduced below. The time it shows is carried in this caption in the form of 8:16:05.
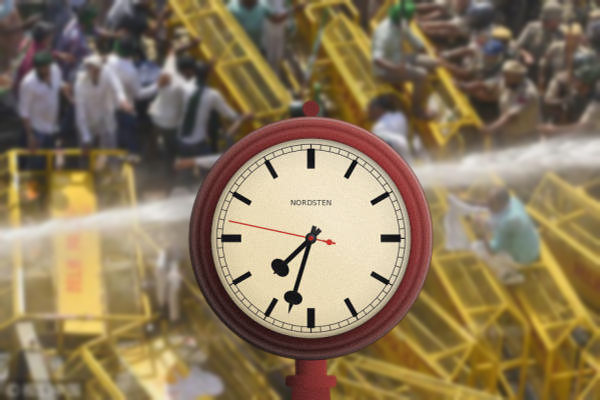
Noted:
7:32:47
